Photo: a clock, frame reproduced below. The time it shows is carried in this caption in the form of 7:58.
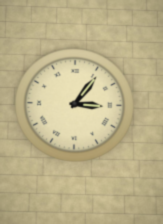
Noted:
3:06
